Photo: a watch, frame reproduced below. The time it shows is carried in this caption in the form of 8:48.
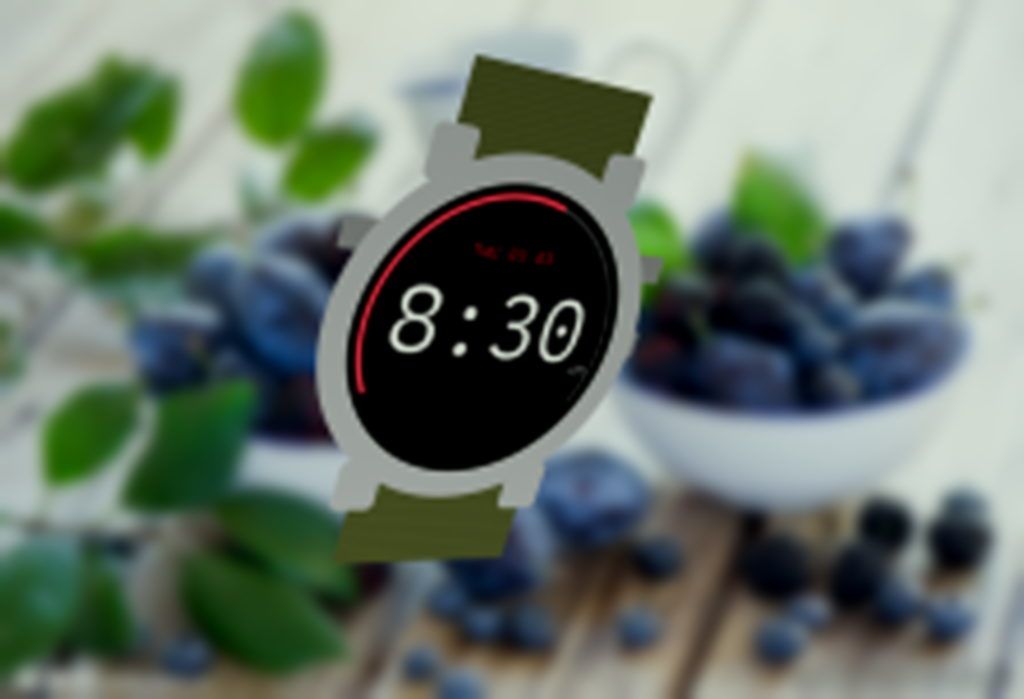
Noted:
8:30
